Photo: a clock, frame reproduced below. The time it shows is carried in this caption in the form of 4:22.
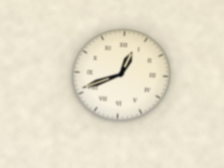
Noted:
12:41
